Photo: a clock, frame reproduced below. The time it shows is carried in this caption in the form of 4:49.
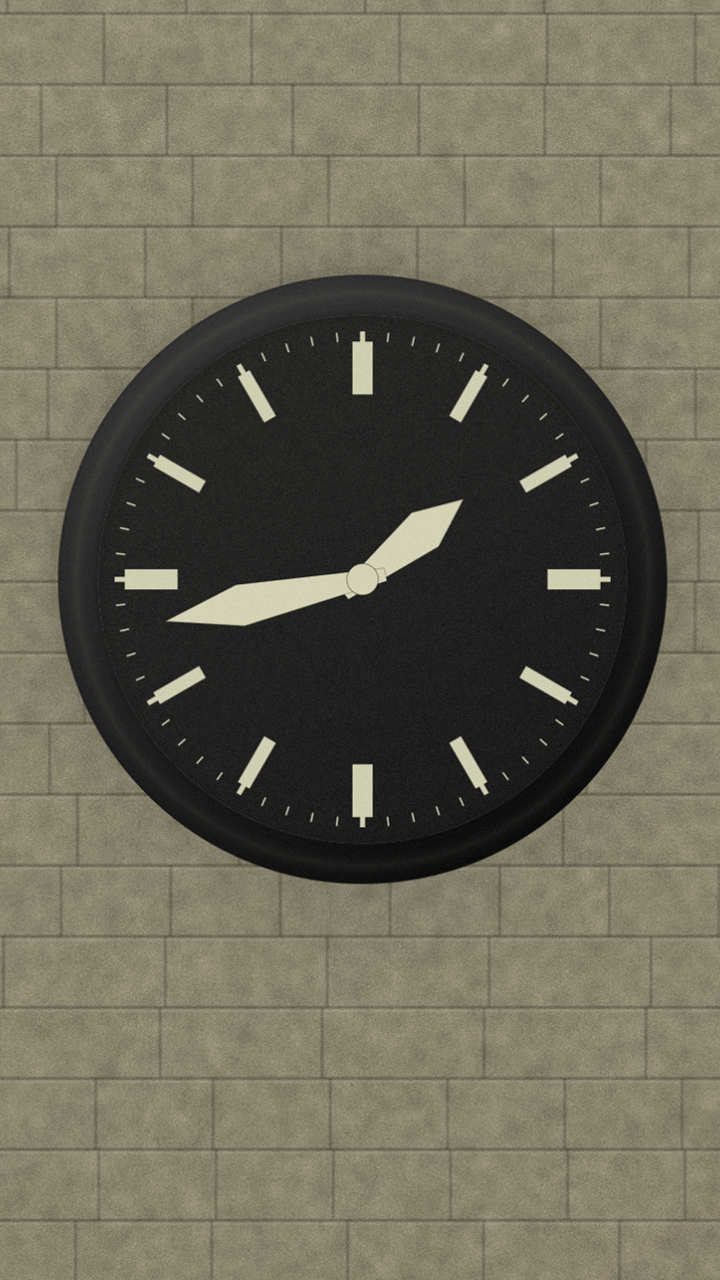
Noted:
1:43
